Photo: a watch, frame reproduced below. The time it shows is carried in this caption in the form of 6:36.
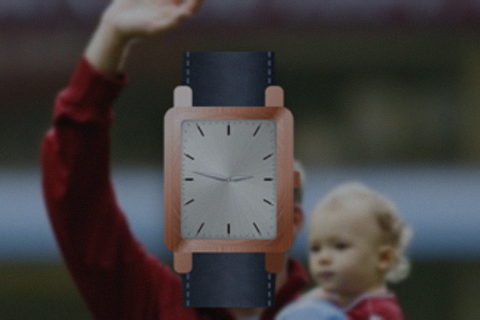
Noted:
2:47
